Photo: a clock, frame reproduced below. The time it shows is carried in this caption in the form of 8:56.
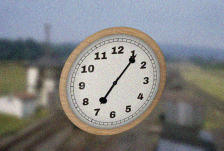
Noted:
7:06
